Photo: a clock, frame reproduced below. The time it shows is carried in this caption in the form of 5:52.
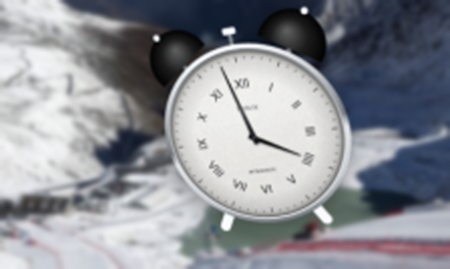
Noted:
3:58
